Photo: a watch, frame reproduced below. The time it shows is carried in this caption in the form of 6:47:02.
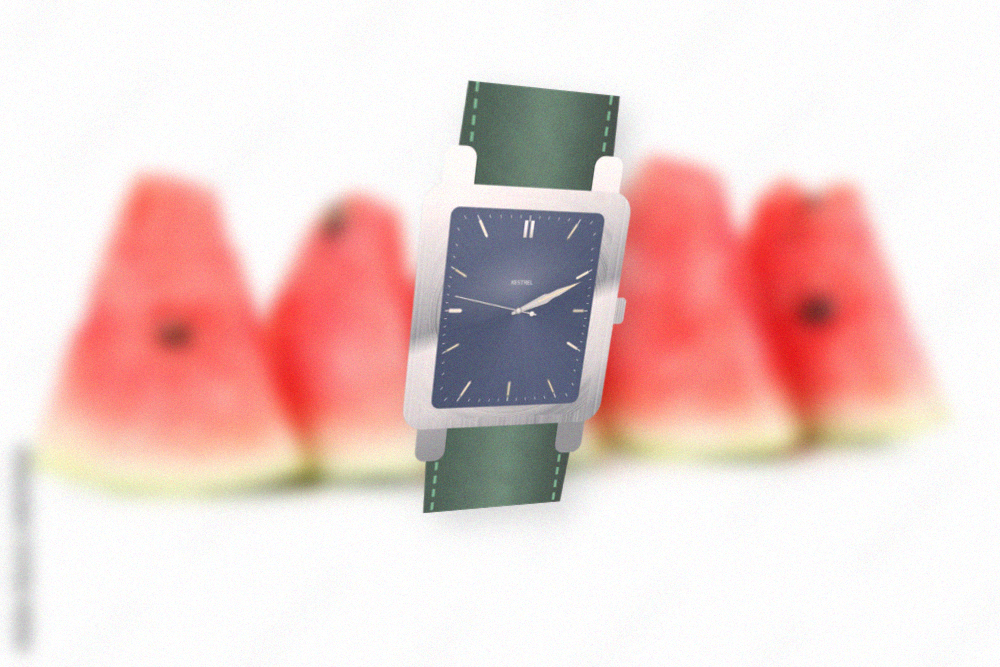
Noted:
2:10:47
